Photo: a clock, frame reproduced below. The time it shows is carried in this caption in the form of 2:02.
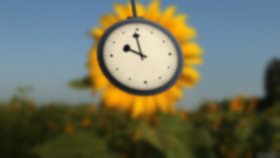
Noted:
9:59
